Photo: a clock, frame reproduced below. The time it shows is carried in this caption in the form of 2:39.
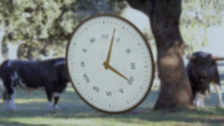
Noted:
4:03
